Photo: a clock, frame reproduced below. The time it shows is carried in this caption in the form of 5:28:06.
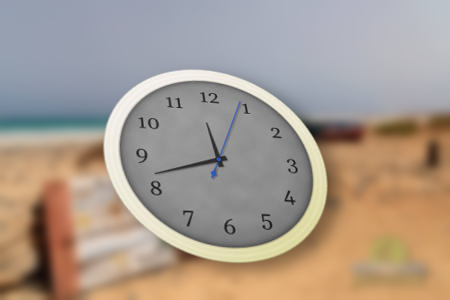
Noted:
11:42:04
